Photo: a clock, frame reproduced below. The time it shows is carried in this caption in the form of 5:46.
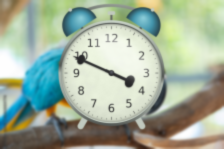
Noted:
3:49
